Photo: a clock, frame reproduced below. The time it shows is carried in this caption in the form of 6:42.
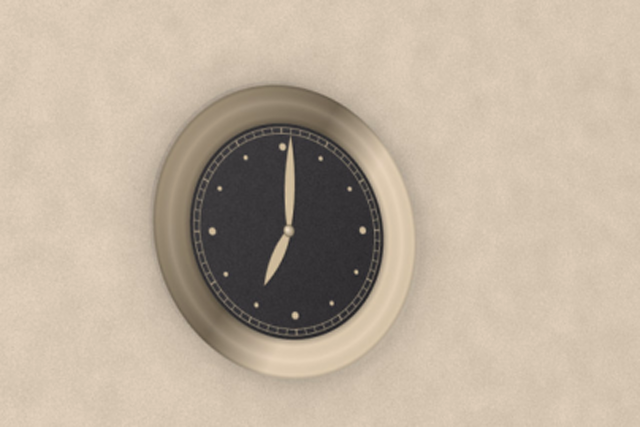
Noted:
7:01
